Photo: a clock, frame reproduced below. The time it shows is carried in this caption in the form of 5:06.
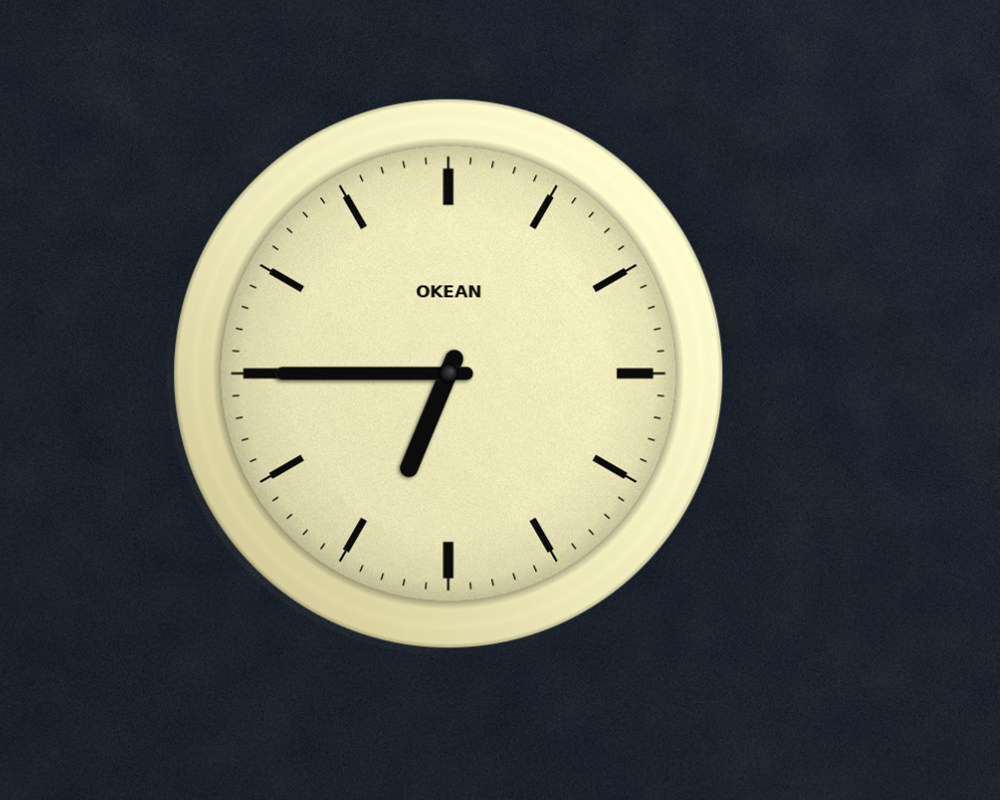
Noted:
6:45
